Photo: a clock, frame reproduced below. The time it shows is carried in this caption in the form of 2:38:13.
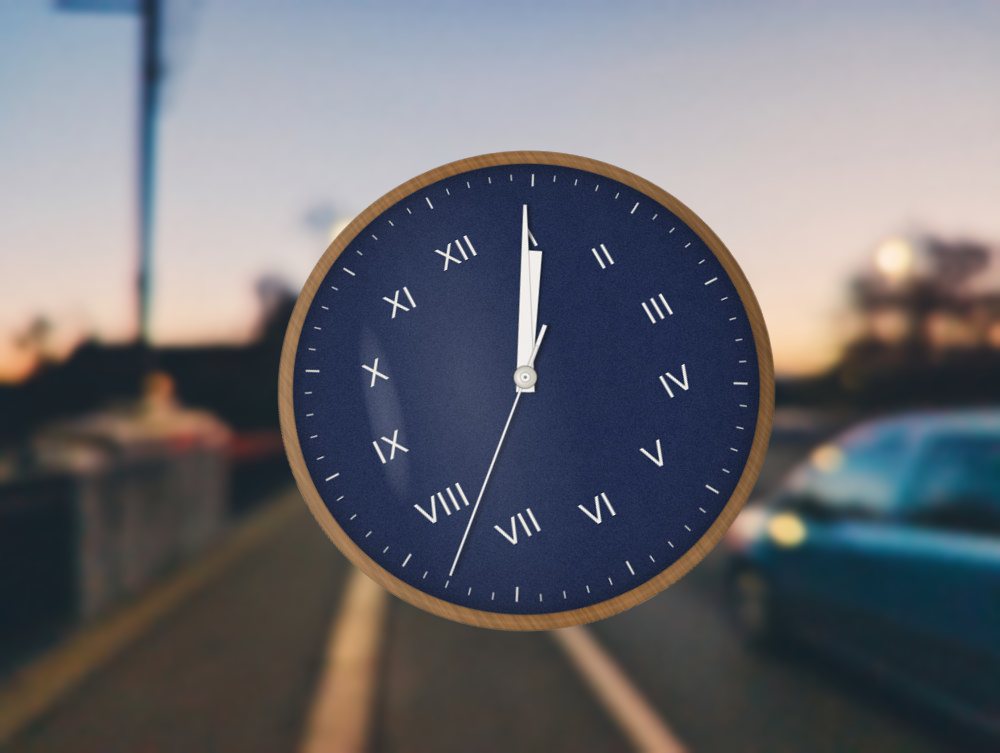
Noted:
1:04:38
